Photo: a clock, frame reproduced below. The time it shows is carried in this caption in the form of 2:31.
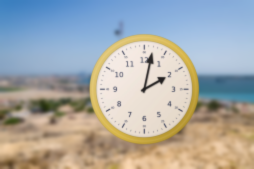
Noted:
2:02
